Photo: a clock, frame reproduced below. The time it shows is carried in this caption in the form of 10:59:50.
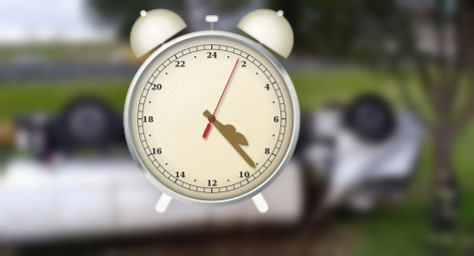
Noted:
8:23:04
